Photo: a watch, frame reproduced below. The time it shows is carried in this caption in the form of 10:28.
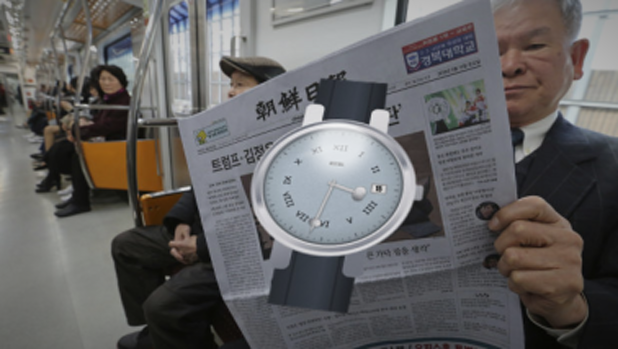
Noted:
3:32
